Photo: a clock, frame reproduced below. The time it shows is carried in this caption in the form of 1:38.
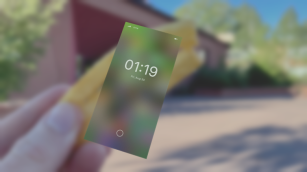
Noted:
1:19
